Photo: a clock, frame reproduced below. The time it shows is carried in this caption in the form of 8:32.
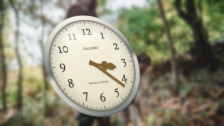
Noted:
3:22
